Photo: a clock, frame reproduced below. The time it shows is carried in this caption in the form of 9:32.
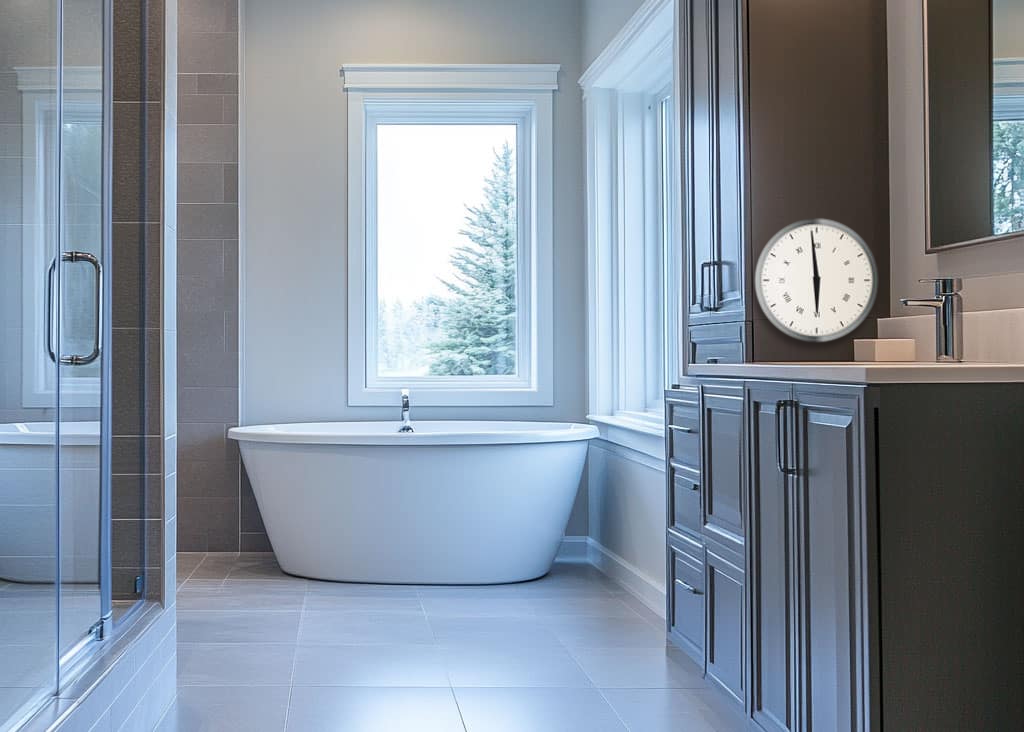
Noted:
5:59
